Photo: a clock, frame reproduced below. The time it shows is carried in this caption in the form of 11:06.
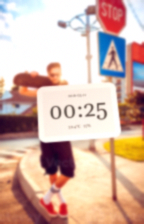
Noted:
0:25
